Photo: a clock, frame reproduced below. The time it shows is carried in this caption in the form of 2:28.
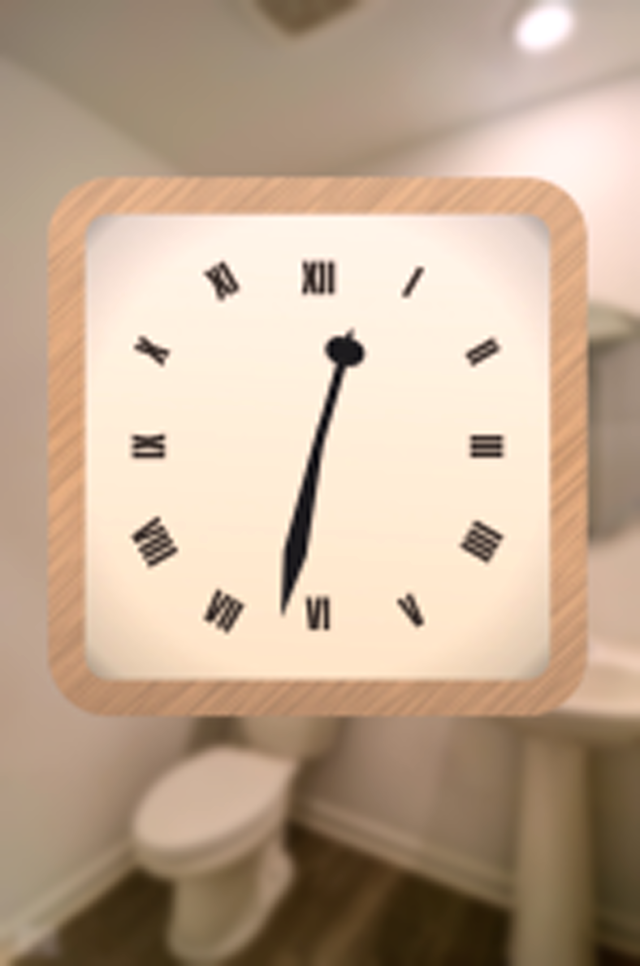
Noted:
12:32
